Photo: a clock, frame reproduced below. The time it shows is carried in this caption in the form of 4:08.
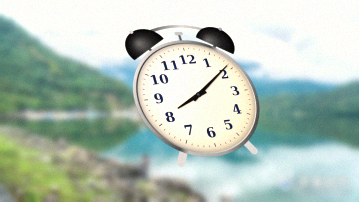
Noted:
8:09
